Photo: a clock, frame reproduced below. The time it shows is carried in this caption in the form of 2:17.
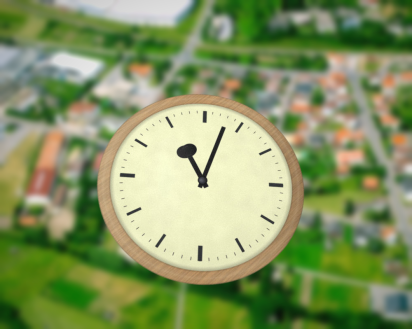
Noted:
11:03
